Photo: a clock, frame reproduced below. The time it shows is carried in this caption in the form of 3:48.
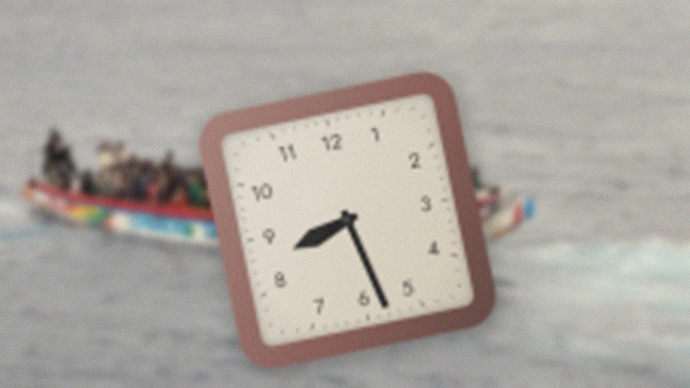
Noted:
8:28
